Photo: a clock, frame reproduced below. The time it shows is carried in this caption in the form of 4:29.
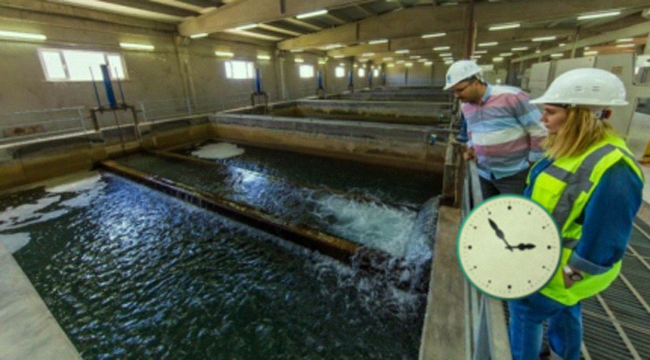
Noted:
2:54
